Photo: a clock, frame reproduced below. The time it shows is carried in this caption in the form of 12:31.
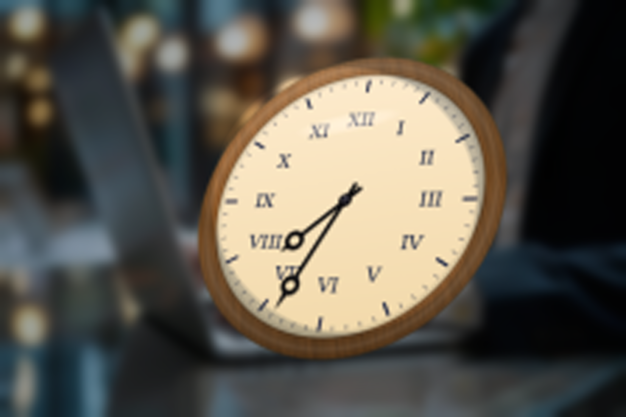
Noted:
7:34
